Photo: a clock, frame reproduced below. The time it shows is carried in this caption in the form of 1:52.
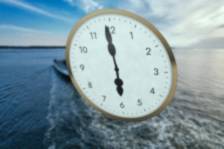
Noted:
5:59
